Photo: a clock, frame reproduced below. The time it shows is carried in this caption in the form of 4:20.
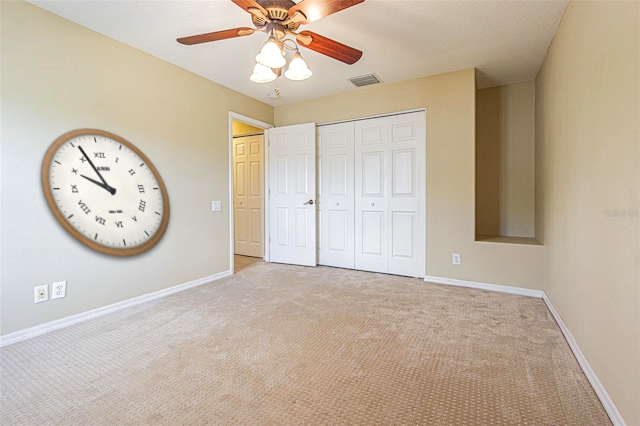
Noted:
9:56
